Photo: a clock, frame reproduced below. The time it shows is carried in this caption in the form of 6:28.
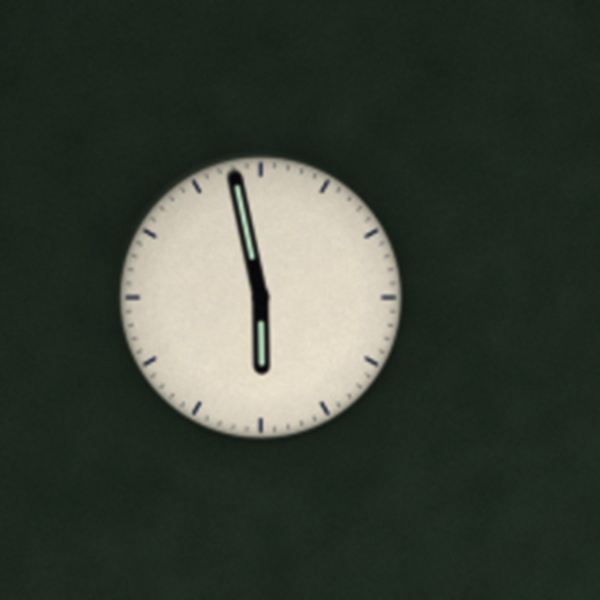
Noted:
5:58
